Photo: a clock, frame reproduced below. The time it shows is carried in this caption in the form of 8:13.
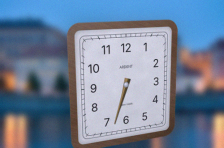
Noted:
6:33
